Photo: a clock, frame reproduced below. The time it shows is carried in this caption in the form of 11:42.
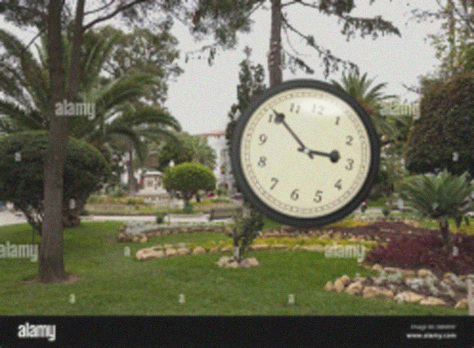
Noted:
2:51
